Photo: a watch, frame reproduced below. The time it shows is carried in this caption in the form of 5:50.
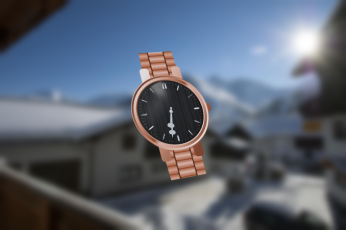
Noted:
6:32
